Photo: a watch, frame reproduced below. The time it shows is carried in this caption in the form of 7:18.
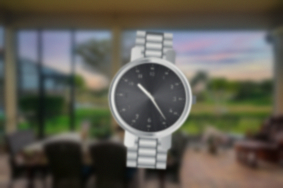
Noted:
10:24
